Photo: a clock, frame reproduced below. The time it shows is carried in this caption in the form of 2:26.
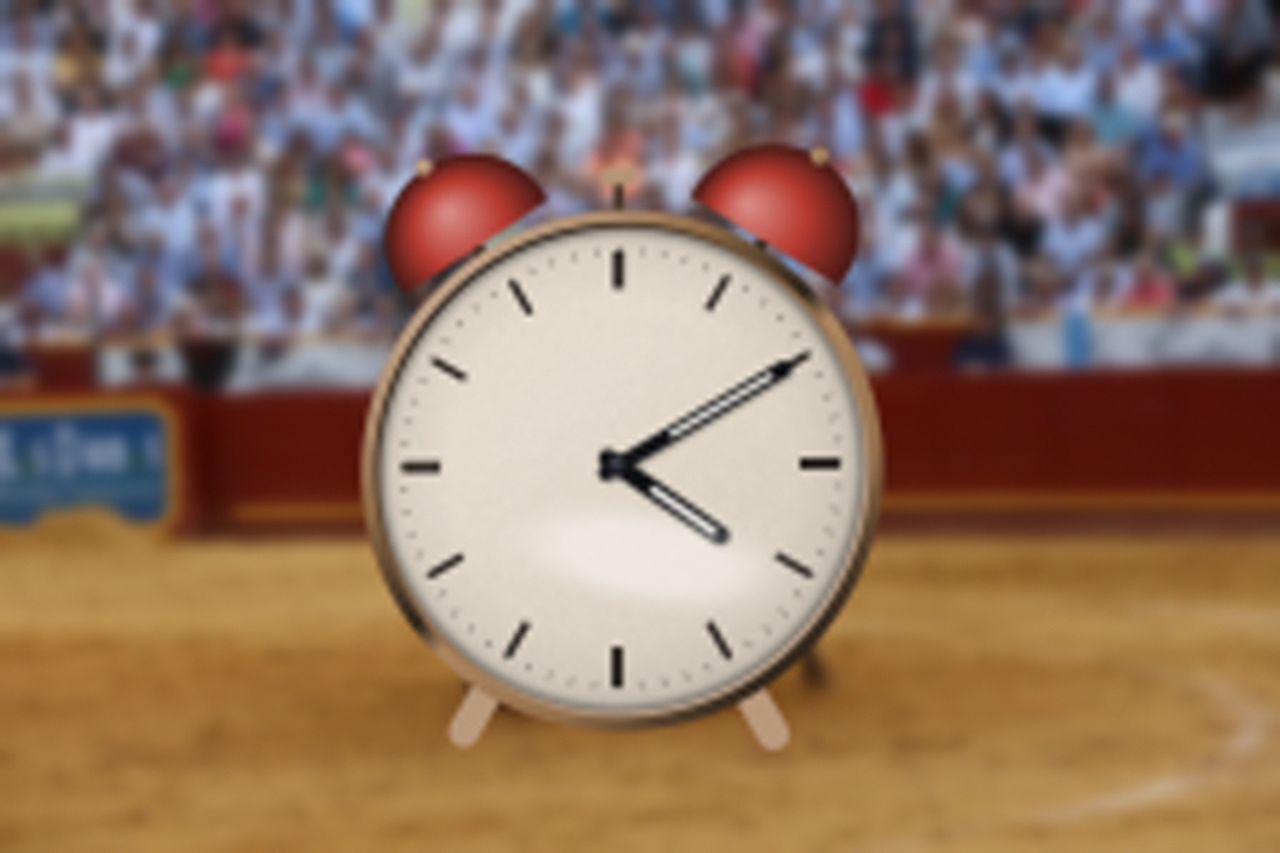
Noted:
4:10
